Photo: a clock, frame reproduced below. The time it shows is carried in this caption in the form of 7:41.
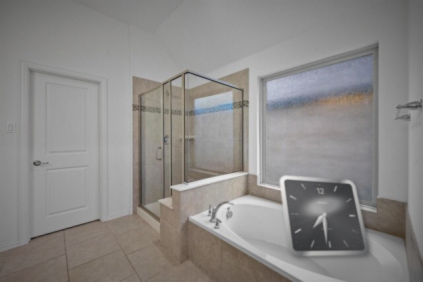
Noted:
7:31
